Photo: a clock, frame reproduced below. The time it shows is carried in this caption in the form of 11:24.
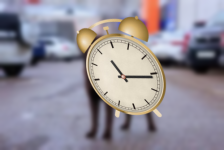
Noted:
11:16
